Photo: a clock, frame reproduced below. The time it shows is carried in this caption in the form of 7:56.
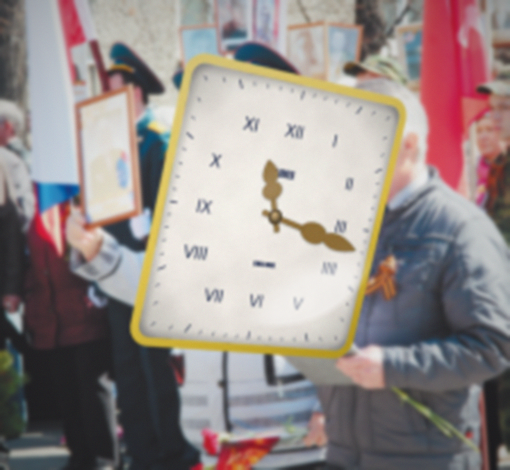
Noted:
11:17
